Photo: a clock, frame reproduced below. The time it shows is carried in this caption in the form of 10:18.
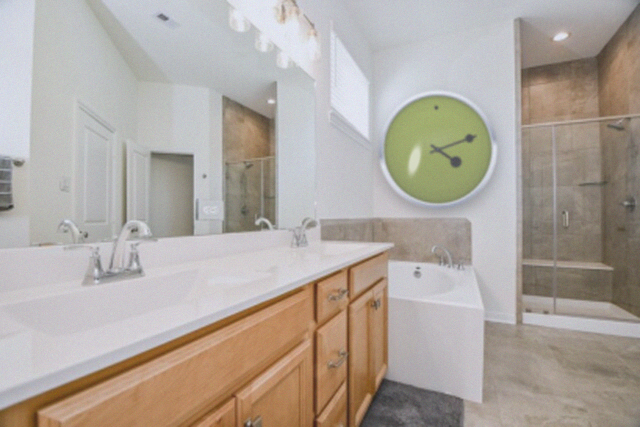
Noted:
4:12
